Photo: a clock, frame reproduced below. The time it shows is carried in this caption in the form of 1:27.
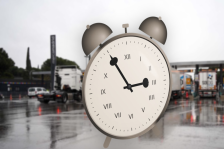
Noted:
2:55
